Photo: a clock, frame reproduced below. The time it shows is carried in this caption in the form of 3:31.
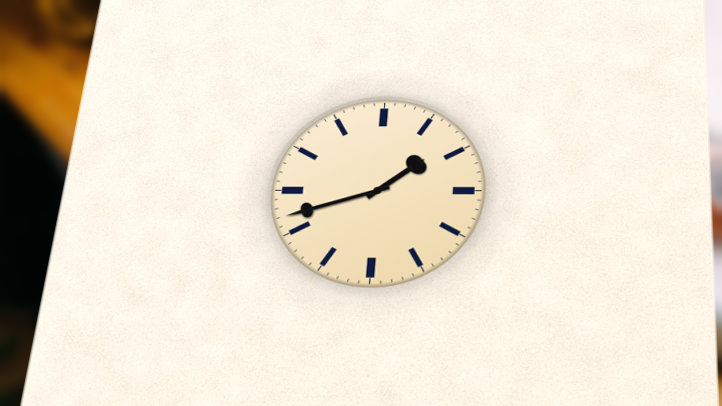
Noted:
1:42
